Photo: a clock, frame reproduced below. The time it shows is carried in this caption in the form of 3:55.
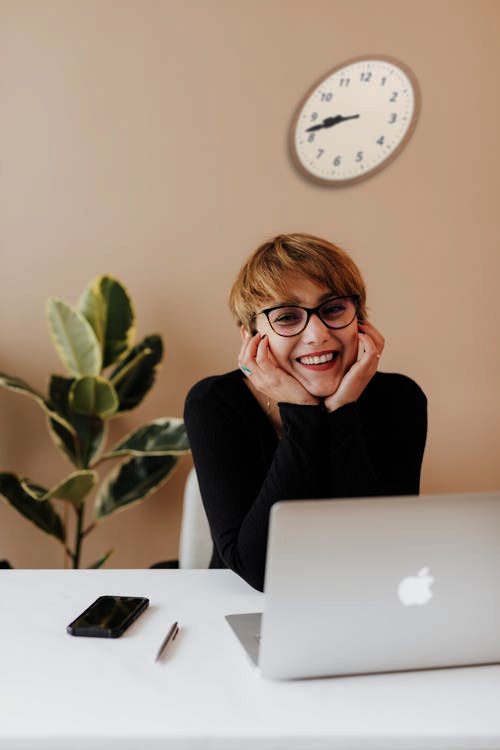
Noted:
8:42
